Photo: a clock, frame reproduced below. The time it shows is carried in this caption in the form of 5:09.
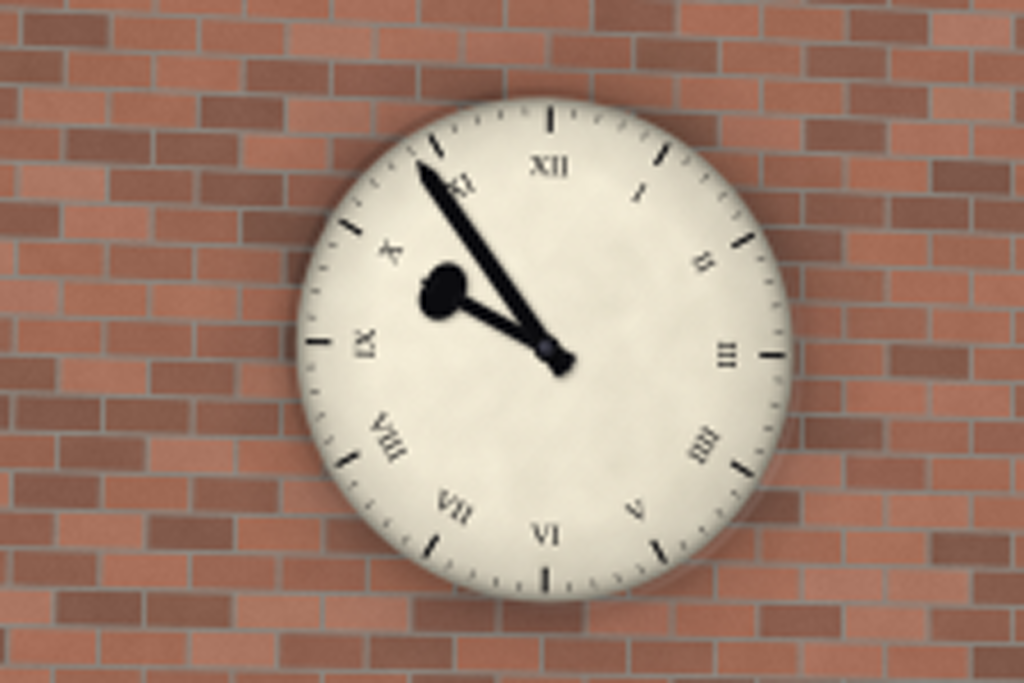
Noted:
9:54
